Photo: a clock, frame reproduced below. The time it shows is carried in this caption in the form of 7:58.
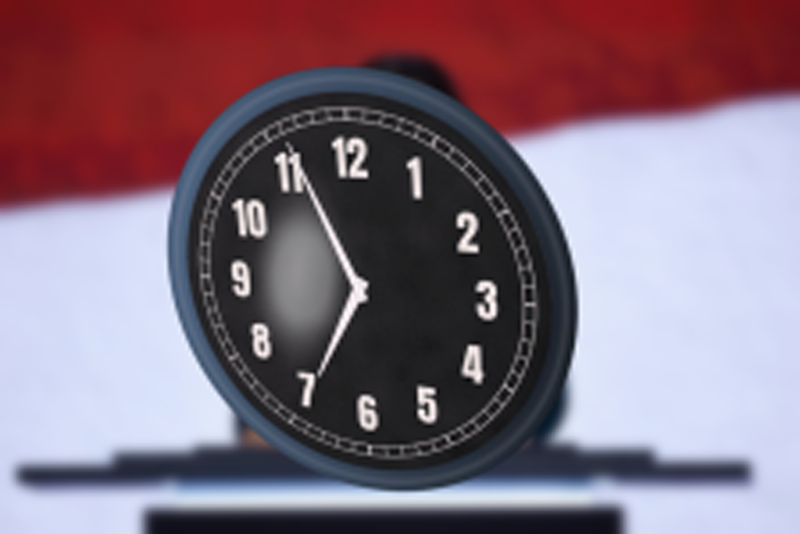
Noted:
6:56
